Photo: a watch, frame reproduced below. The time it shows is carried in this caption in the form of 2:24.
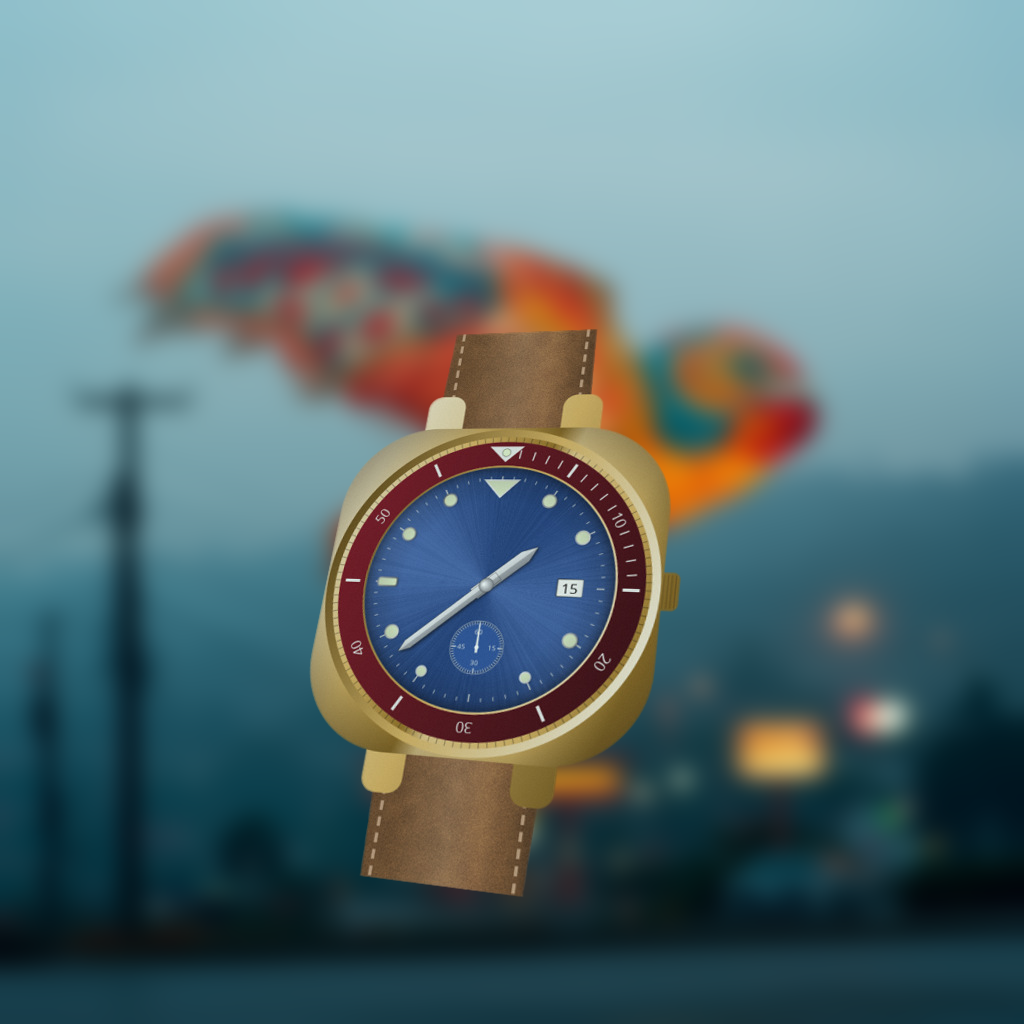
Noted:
1:38
